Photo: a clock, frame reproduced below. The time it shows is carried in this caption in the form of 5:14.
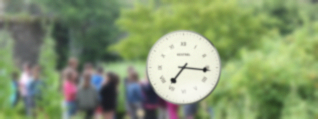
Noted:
7:16
